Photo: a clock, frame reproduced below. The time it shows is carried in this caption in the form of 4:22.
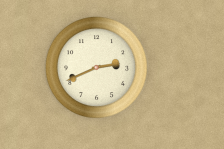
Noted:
2:41
